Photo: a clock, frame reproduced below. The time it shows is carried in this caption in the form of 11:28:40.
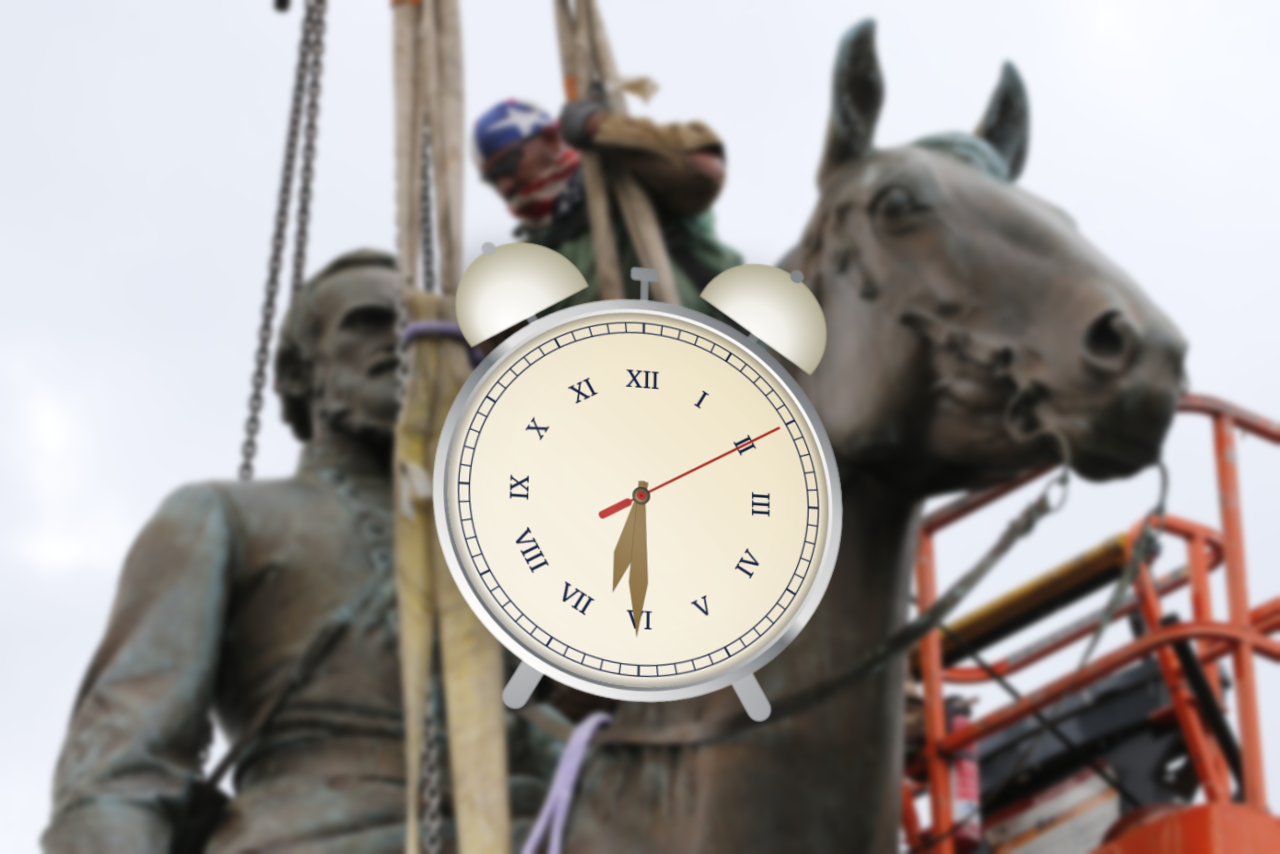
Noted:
6:30:10
